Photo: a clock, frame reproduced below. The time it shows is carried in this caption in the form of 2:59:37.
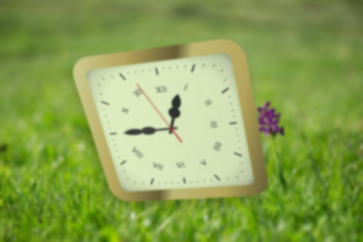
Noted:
12:44:56
